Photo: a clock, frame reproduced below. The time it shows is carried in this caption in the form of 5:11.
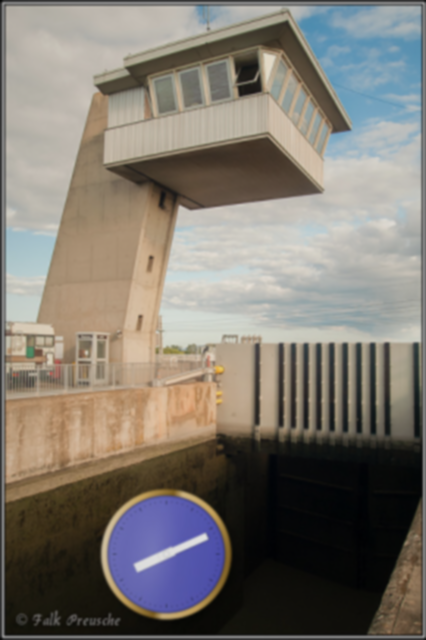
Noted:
8:11
